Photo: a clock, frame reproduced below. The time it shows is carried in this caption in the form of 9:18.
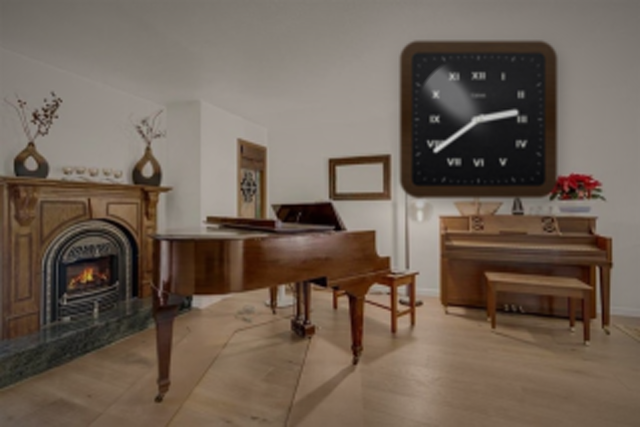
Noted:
2:39
